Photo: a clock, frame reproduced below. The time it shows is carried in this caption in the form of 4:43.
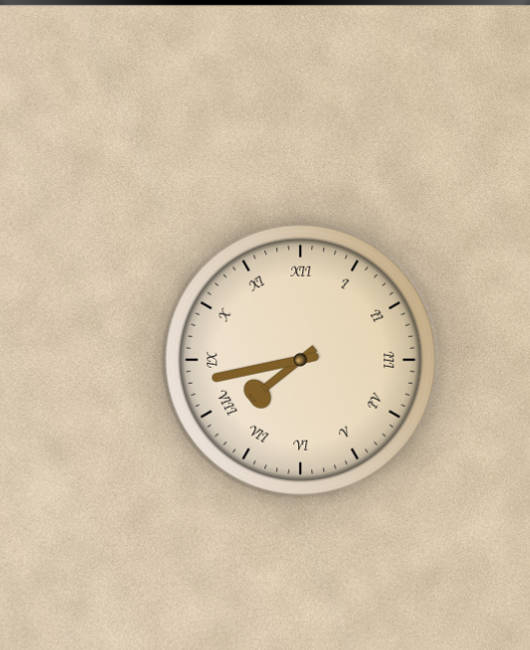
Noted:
7:43
